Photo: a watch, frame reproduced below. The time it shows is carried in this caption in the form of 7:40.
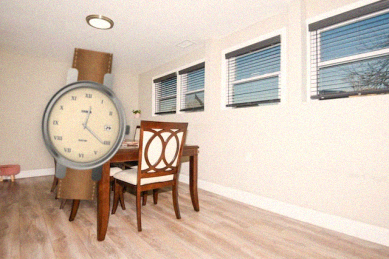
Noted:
12:21
